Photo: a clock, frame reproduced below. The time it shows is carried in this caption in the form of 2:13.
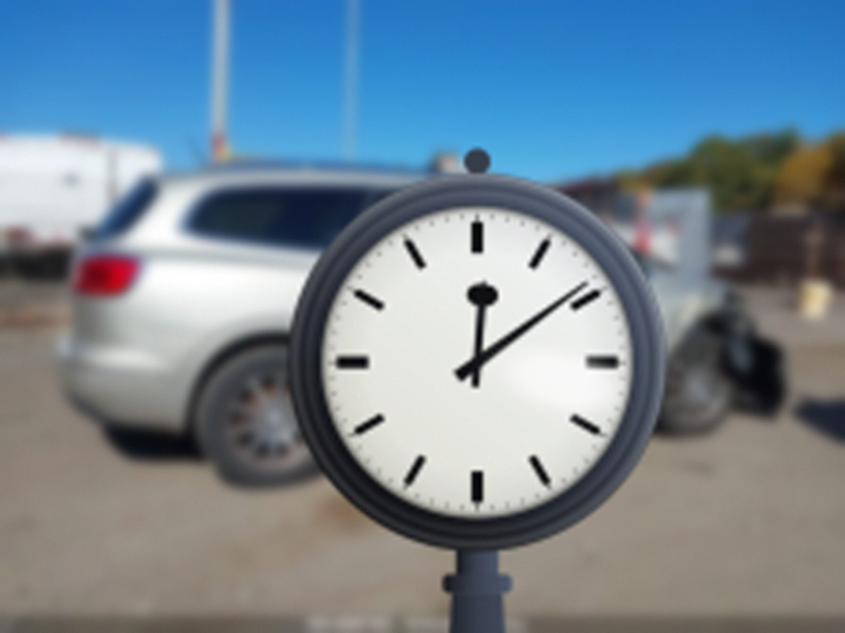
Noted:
12:09
